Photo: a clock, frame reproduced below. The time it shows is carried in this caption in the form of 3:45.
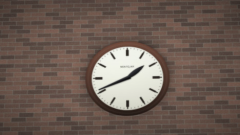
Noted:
1:41
